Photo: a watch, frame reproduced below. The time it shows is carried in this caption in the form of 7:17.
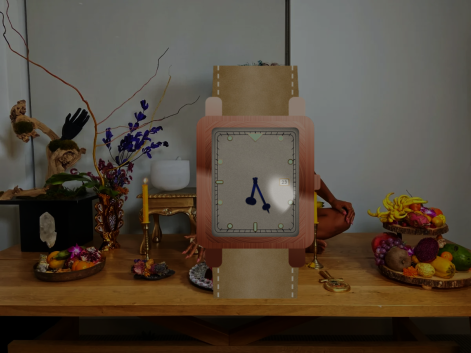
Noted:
6:26
